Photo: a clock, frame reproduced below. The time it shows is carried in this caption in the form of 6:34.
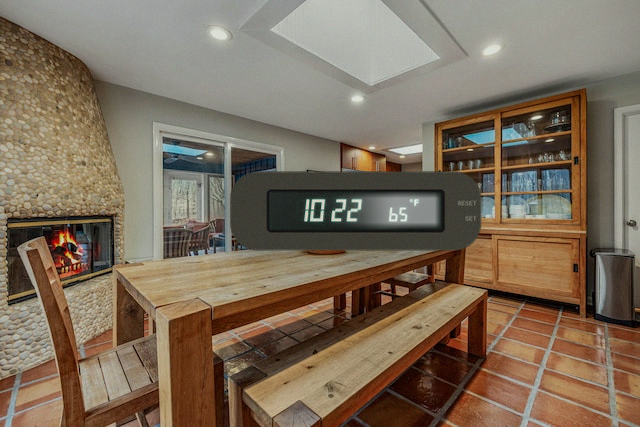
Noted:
10:22
